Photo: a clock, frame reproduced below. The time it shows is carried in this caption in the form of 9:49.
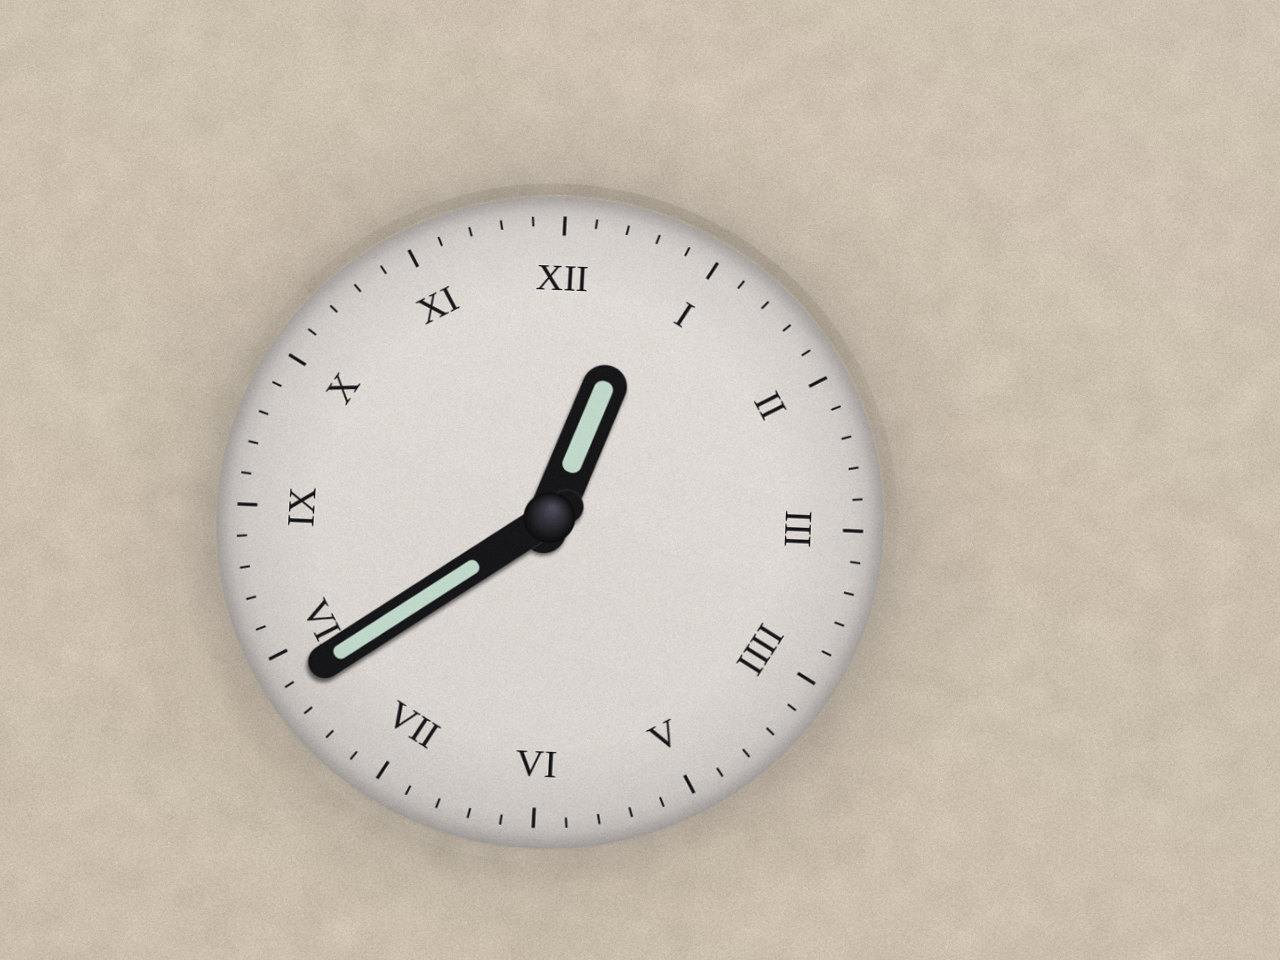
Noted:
12:39
